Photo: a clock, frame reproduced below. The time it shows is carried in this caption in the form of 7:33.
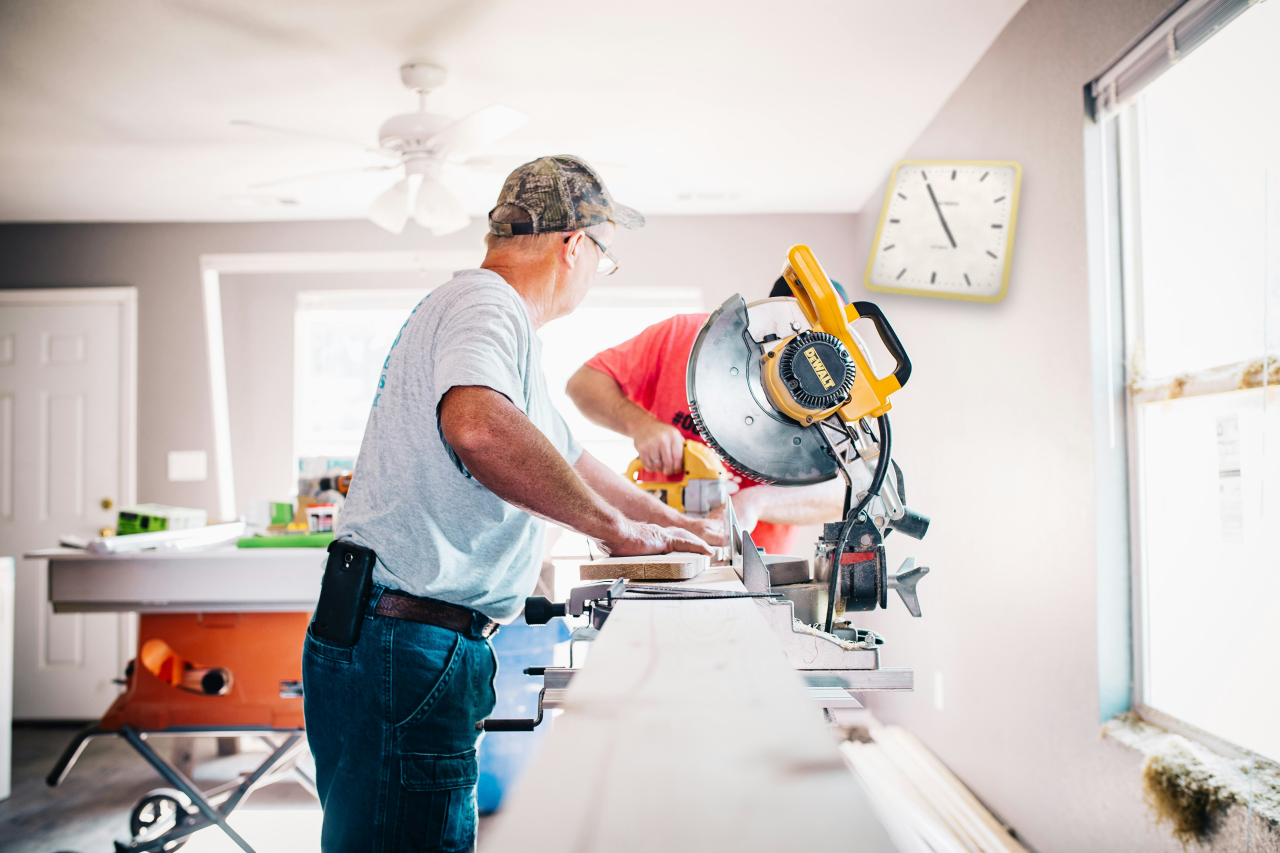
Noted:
4:55
